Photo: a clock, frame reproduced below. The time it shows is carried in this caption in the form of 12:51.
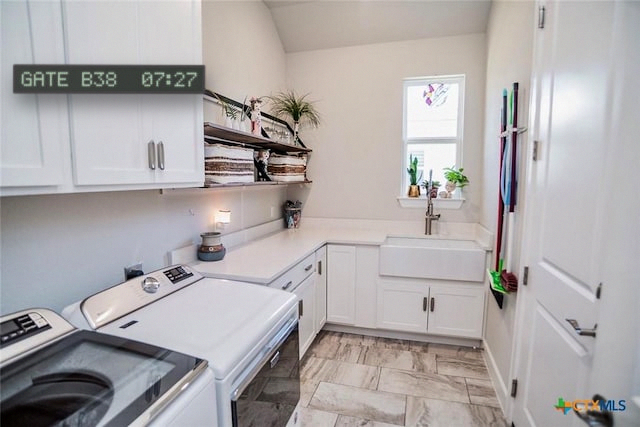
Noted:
7:27
